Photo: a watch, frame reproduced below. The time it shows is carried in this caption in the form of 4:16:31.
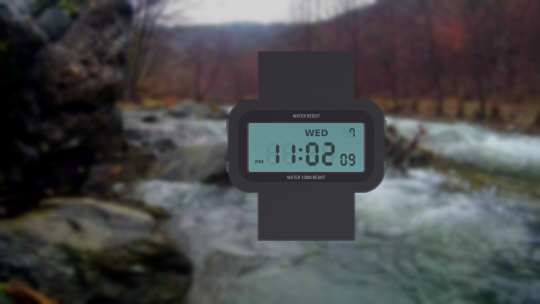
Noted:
11:02:09
